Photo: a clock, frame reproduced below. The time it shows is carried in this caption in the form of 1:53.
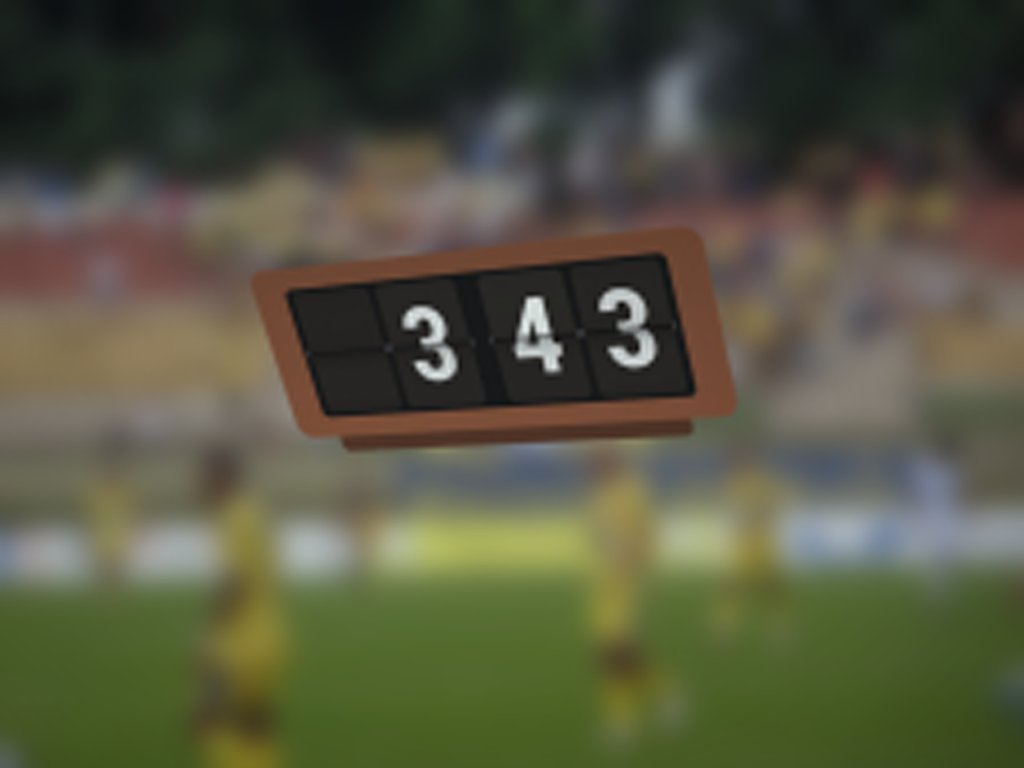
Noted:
3:43
